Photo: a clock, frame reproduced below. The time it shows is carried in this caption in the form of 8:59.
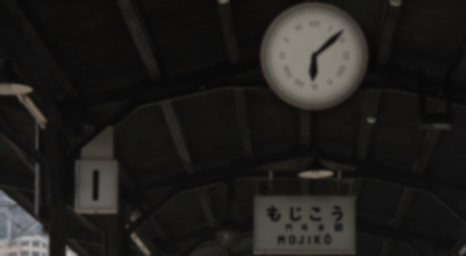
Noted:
6:08
